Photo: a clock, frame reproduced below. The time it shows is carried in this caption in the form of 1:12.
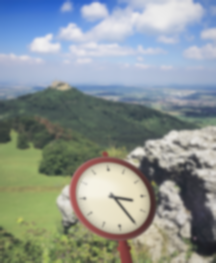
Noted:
3:25
